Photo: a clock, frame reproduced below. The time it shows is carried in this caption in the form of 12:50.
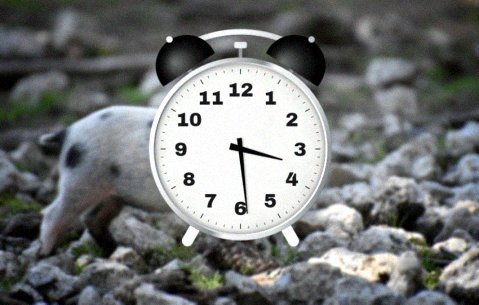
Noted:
3:29
